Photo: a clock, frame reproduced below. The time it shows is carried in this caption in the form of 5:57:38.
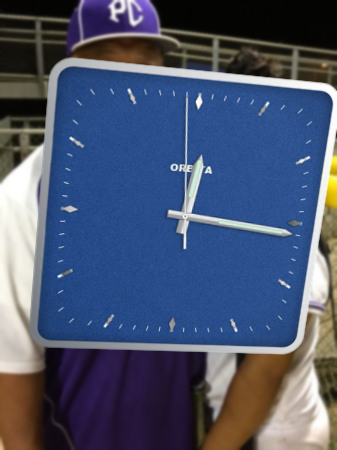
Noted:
12:15:59
